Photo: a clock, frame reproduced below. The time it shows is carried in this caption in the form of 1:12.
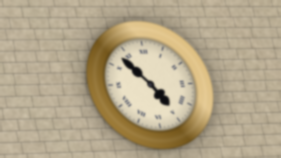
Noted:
4:53
